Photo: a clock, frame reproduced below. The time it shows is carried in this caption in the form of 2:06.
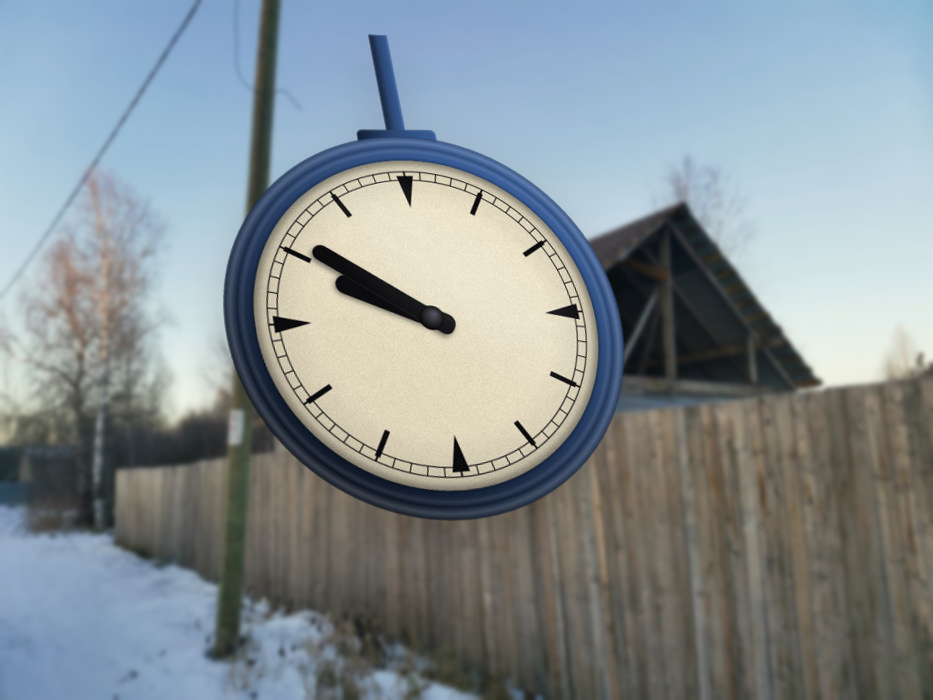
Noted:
9:51
